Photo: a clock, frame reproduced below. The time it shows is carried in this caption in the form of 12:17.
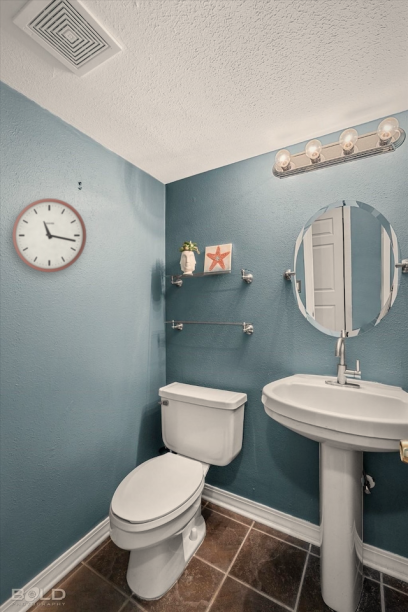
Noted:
11:17
